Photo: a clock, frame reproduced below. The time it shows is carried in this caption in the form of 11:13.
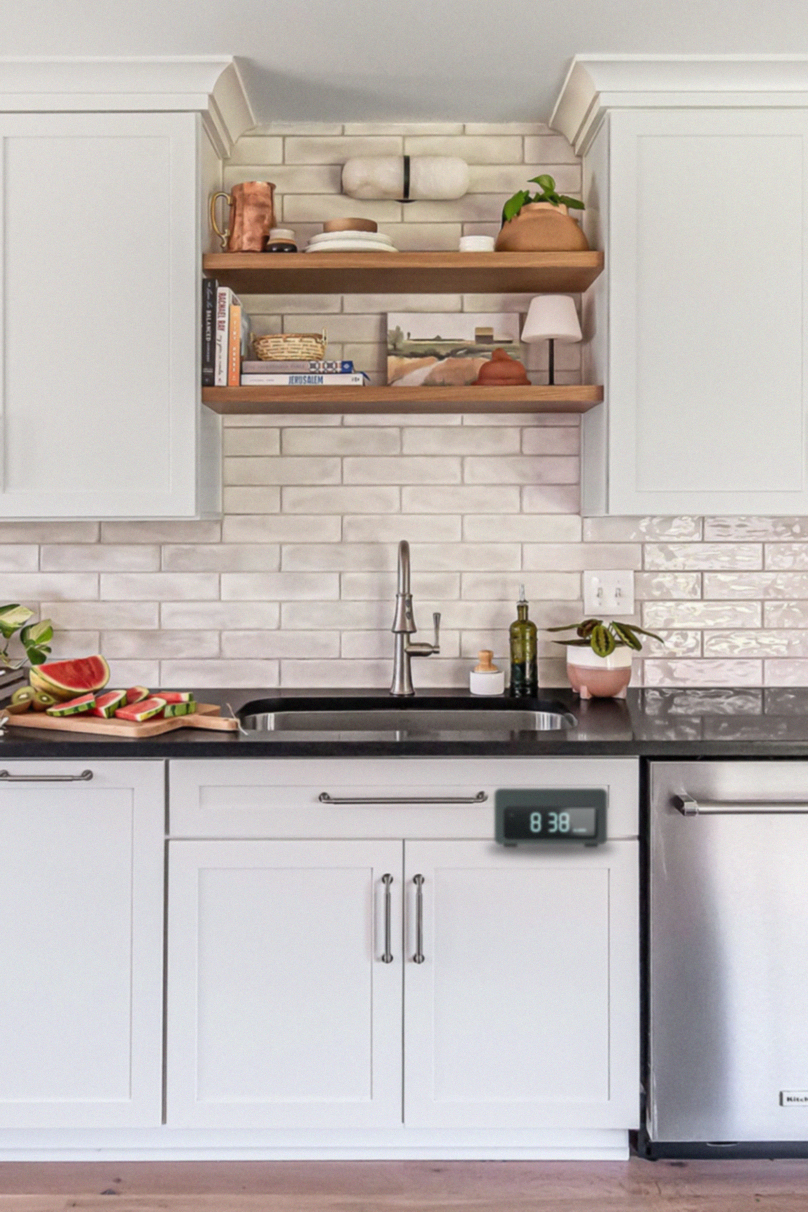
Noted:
8:38
